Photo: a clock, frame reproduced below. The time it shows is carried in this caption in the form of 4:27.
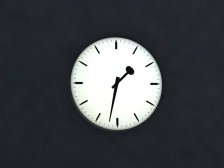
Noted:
1:32
